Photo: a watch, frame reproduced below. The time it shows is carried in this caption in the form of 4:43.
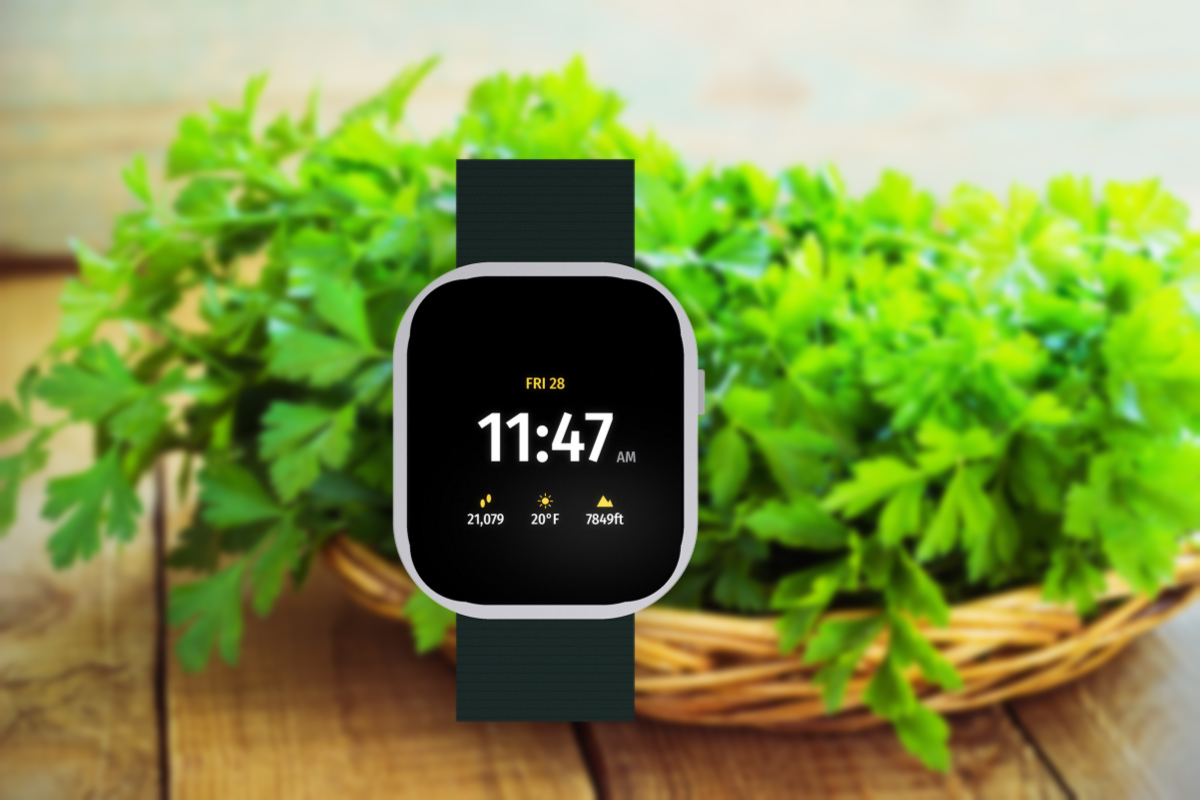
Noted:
11:47
